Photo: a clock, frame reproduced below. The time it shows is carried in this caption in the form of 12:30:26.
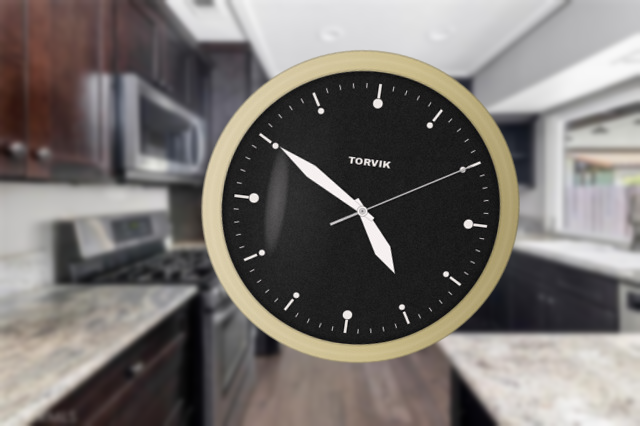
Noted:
4:50:10
